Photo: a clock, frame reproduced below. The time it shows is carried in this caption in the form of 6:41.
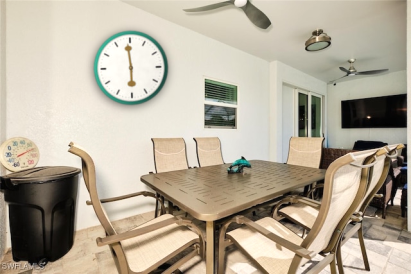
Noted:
5:59
